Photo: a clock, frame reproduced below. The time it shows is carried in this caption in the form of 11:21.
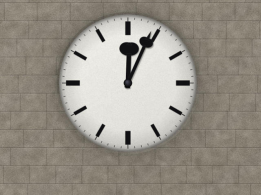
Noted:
12:04
